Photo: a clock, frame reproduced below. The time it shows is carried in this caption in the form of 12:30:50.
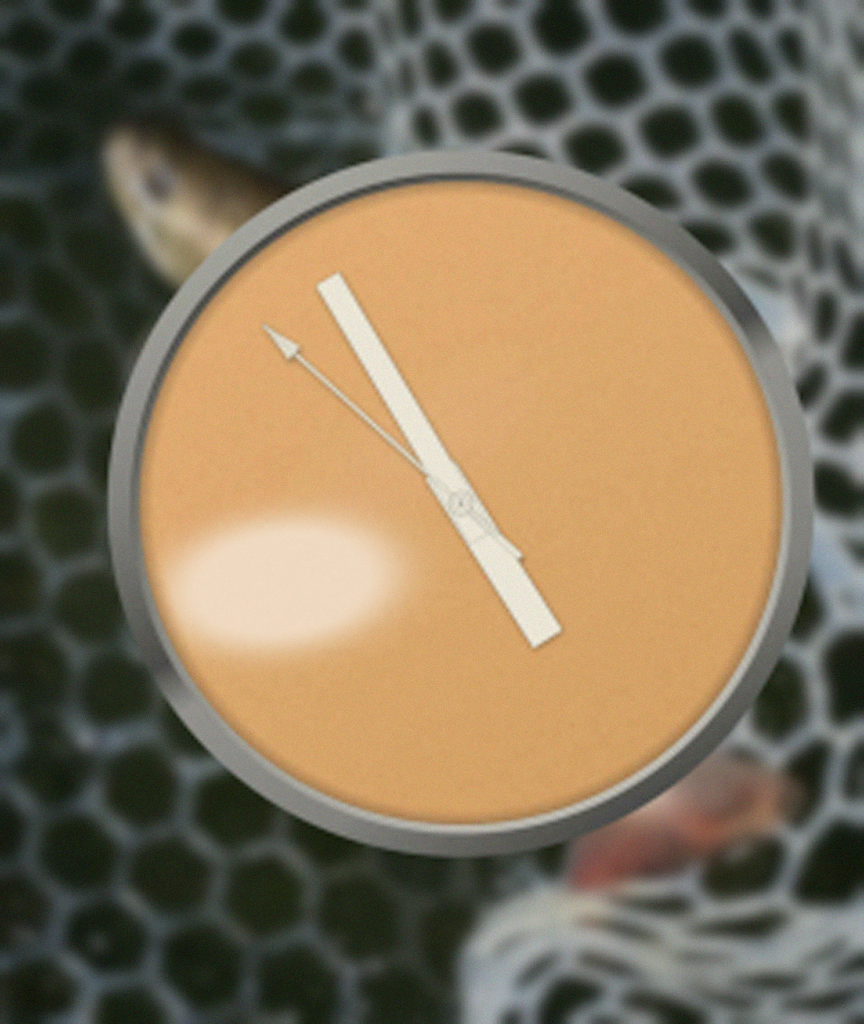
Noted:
4:54:52
